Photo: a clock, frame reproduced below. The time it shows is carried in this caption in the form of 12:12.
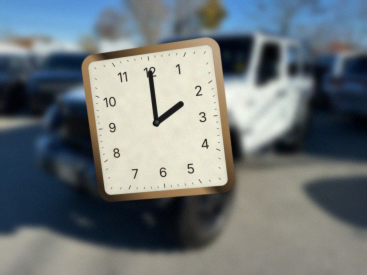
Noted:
2:00
